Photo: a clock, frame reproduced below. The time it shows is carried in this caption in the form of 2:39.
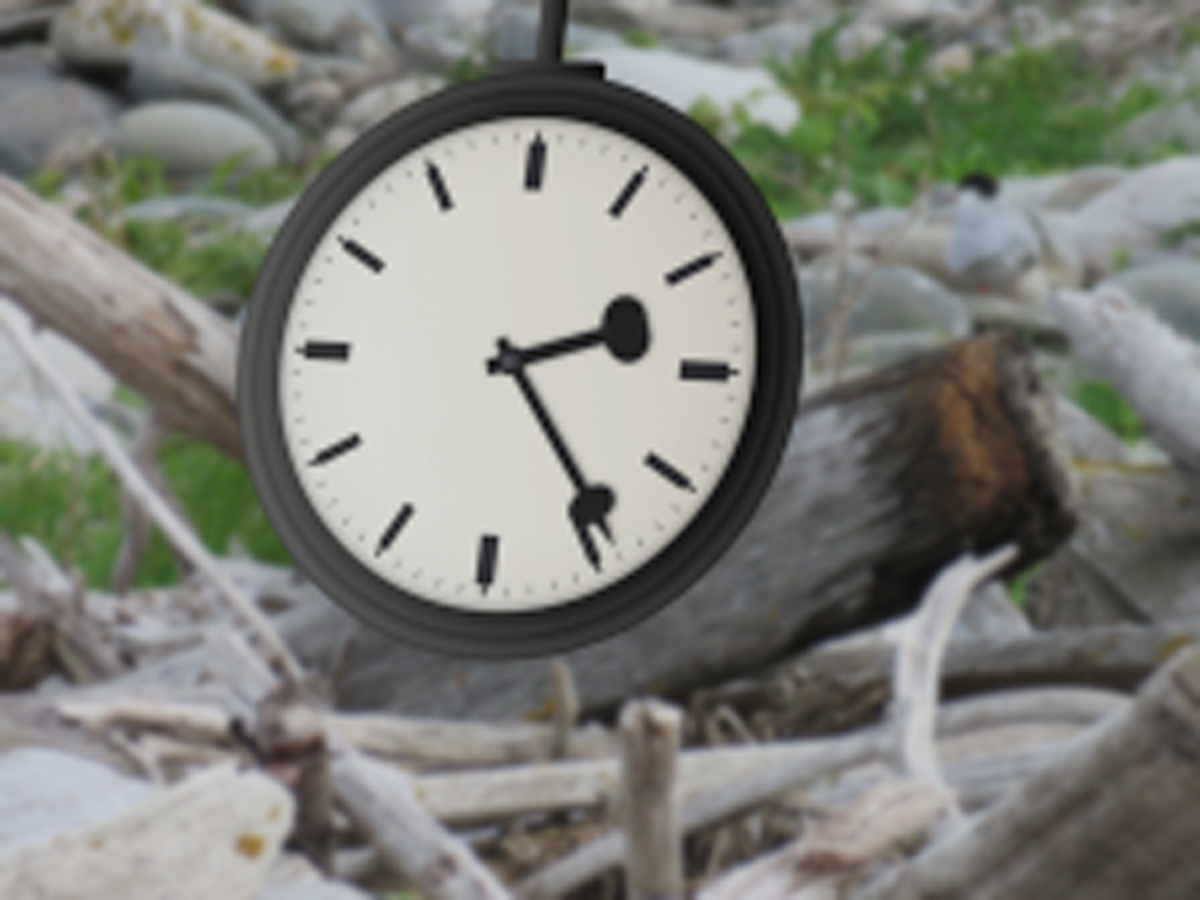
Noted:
2:24
